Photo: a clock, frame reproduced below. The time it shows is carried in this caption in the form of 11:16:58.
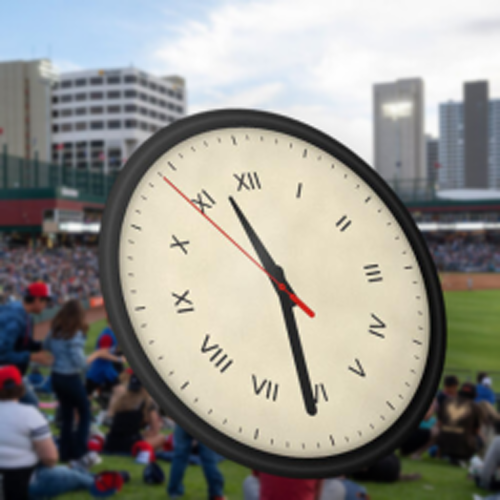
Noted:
11:30:54
